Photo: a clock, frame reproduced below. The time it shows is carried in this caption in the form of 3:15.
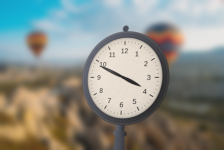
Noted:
3:49
